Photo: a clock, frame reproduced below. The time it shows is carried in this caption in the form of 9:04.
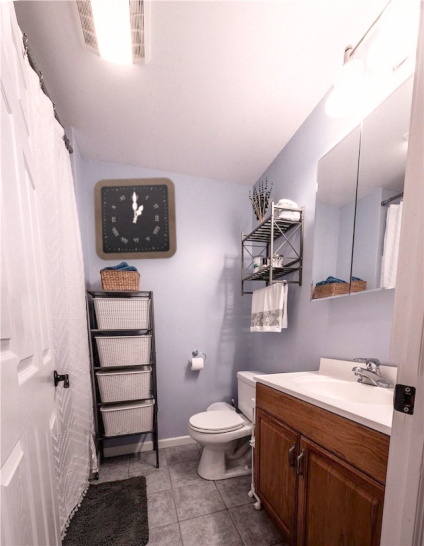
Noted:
1:00
